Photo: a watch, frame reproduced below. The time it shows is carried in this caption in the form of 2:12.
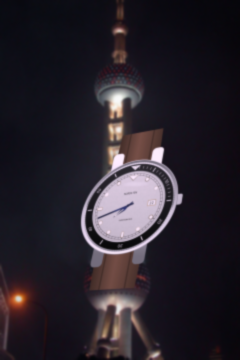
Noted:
7:42
